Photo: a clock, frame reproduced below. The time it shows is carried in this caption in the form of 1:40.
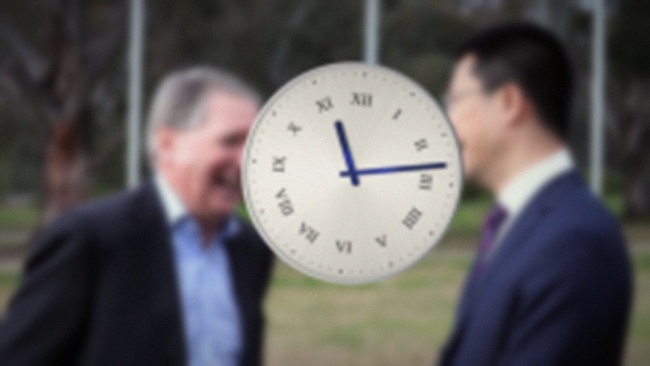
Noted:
11:13
